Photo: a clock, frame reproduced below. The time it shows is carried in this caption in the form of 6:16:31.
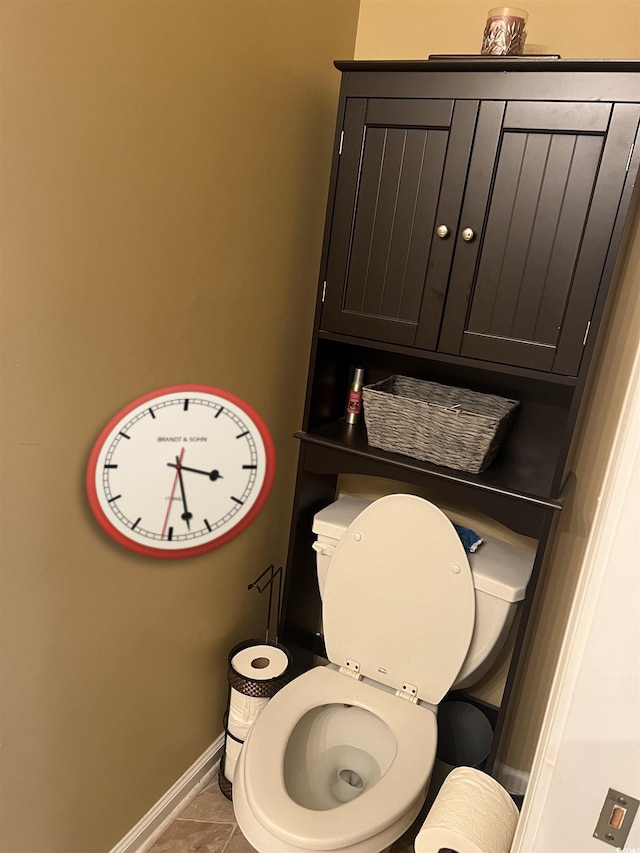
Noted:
3:27:31
